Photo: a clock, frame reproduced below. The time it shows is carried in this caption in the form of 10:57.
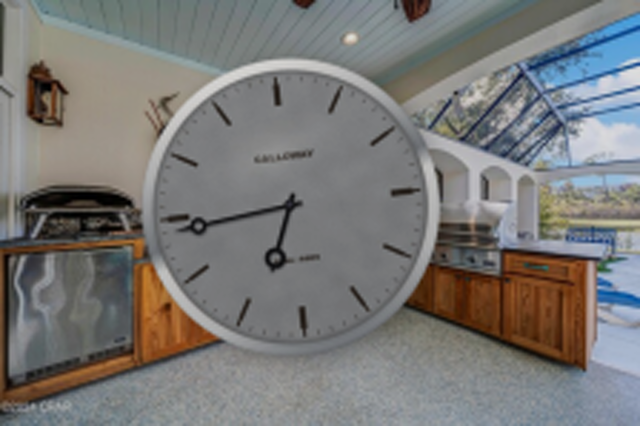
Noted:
6:44
